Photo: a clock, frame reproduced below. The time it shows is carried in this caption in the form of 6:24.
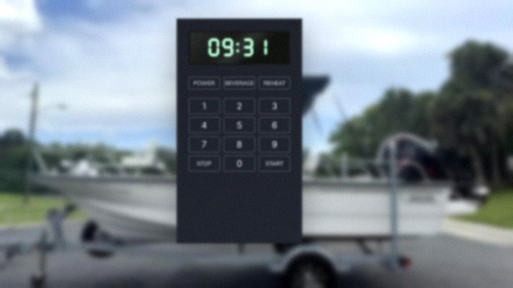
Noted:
9:31
